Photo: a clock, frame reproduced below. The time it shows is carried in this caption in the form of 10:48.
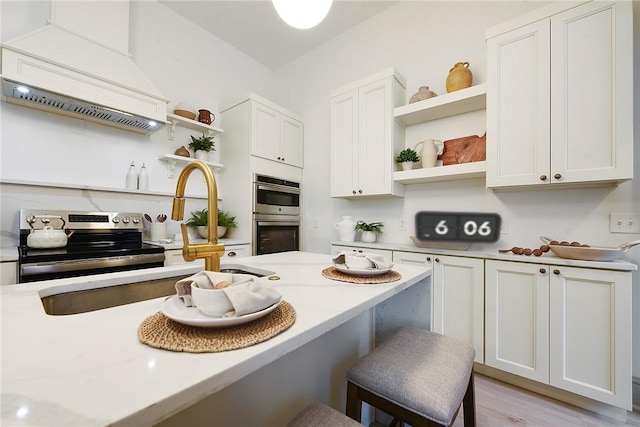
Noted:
6:06
